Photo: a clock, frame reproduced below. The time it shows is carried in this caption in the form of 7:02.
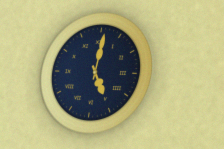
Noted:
5:01
